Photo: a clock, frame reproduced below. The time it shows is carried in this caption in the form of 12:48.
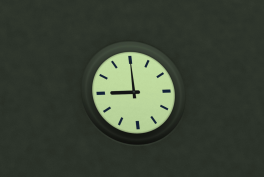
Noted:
9:00
